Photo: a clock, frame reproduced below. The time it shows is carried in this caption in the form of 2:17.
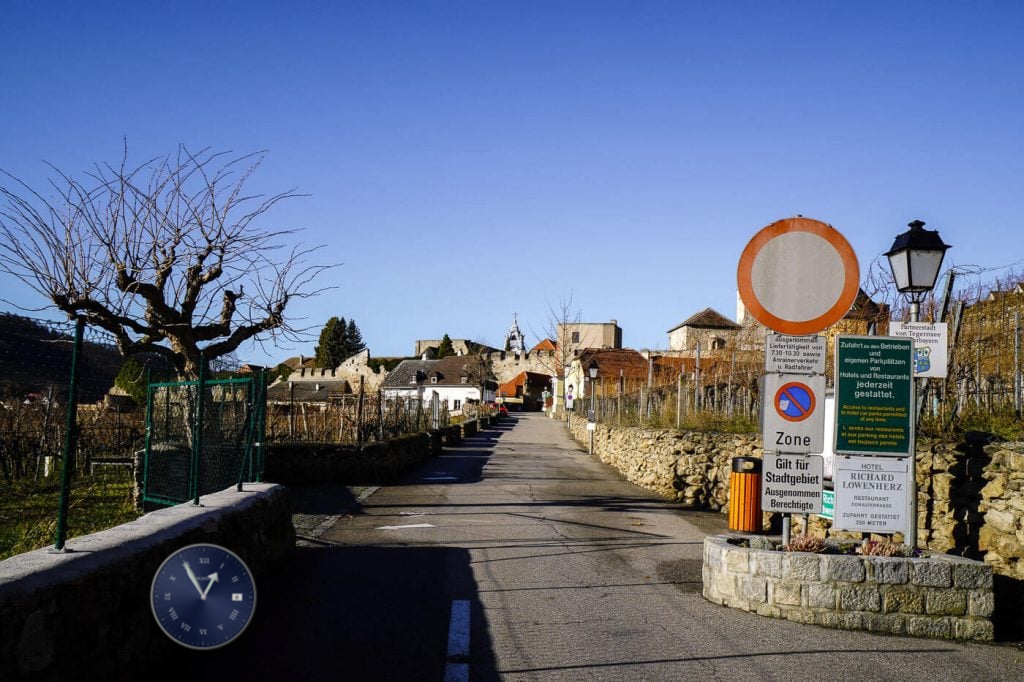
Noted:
12:55
